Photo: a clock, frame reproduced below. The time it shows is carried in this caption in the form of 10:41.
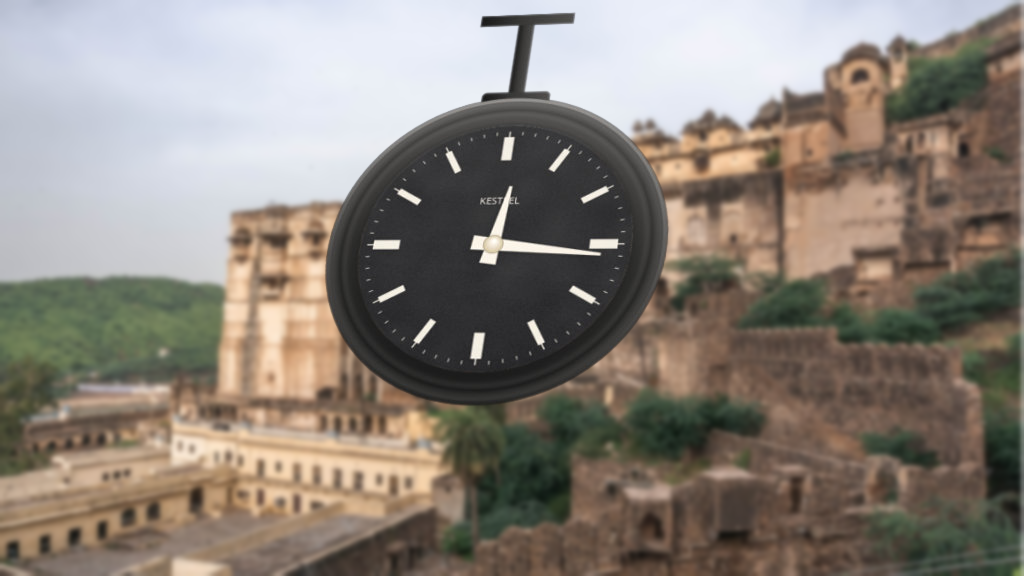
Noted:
12:16
